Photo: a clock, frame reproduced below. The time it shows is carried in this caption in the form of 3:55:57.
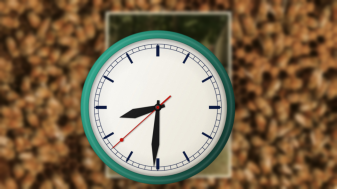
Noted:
8:30:38
